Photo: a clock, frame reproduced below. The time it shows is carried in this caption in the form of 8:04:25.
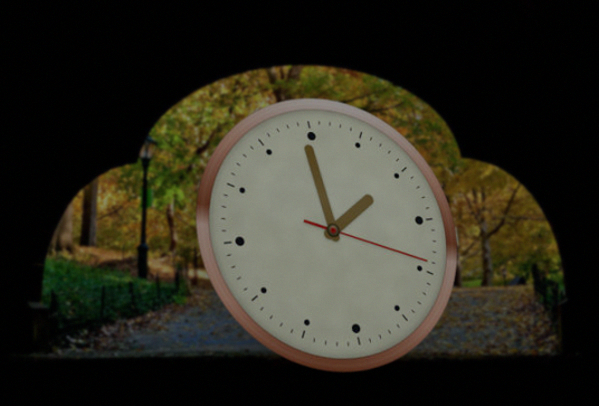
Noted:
1:59:19
